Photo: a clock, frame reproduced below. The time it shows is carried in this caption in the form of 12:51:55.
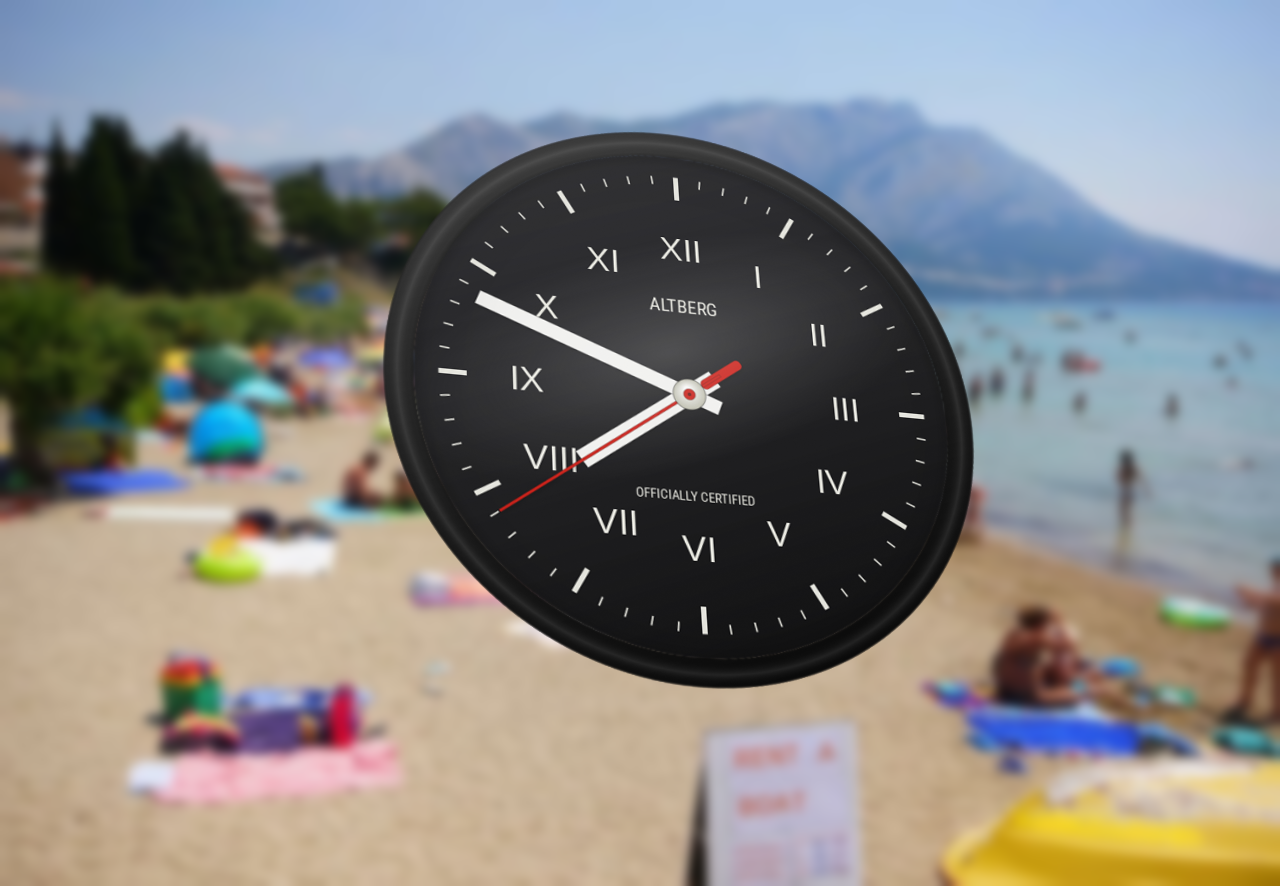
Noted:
7:48:39
